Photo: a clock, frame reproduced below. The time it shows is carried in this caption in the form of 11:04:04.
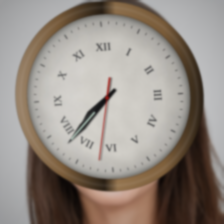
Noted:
7:37:32
